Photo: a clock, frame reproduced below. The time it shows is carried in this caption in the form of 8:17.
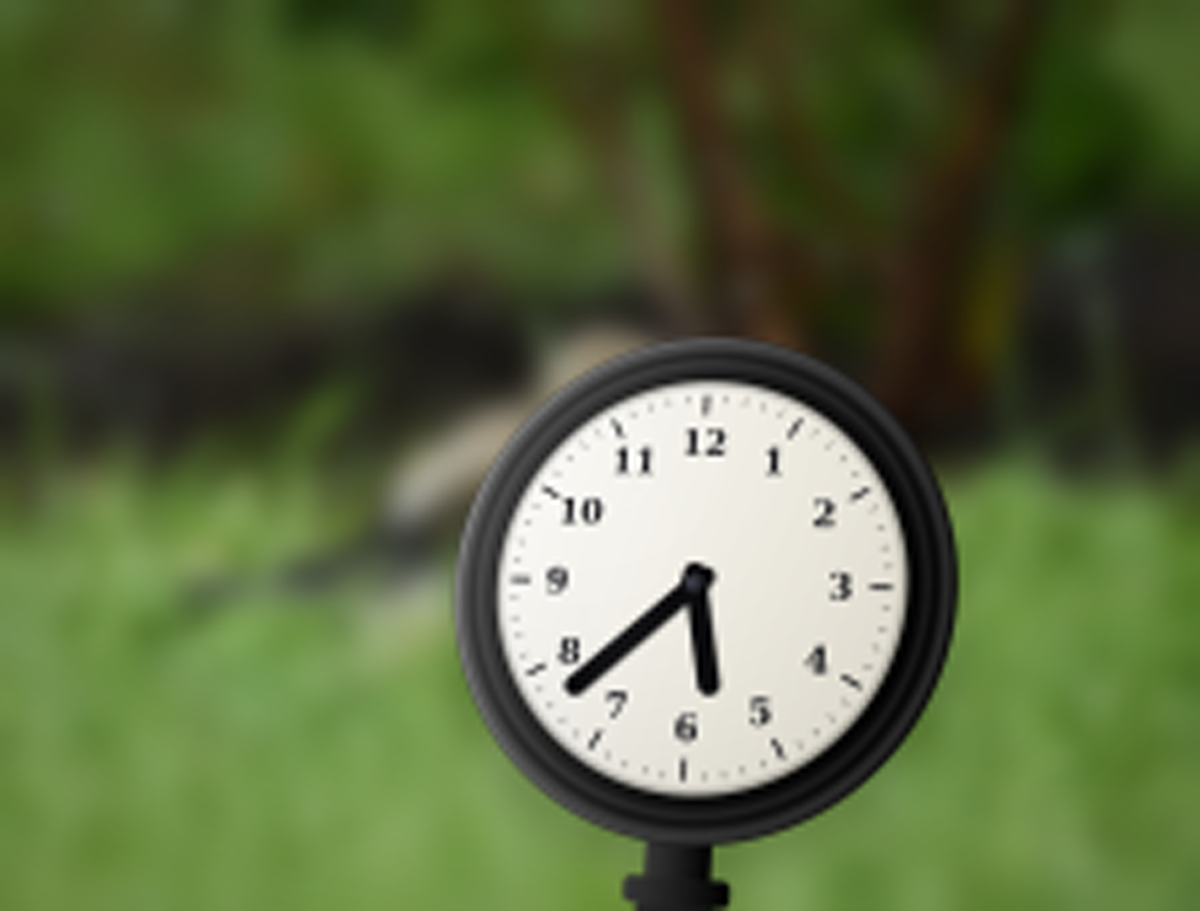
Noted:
5:38
